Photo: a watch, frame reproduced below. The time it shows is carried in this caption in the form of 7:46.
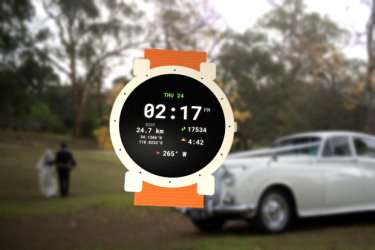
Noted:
2:17
